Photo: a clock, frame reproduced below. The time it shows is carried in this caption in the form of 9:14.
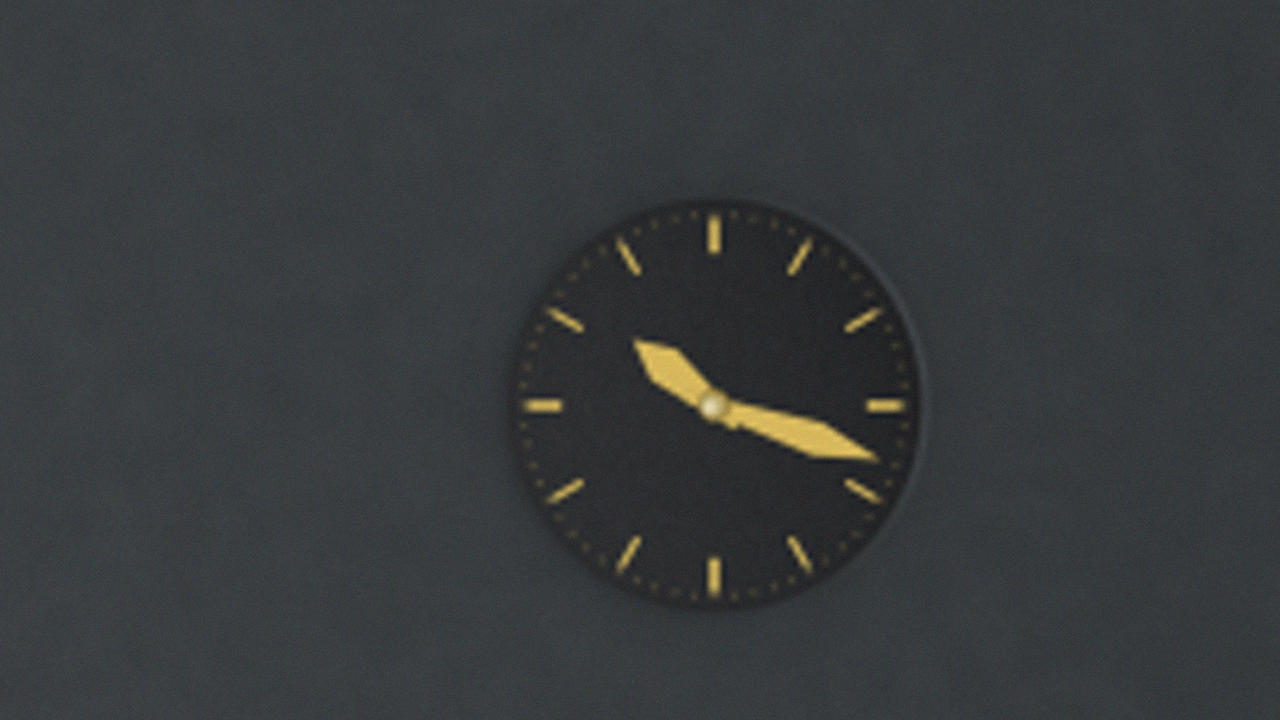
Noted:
10:18
